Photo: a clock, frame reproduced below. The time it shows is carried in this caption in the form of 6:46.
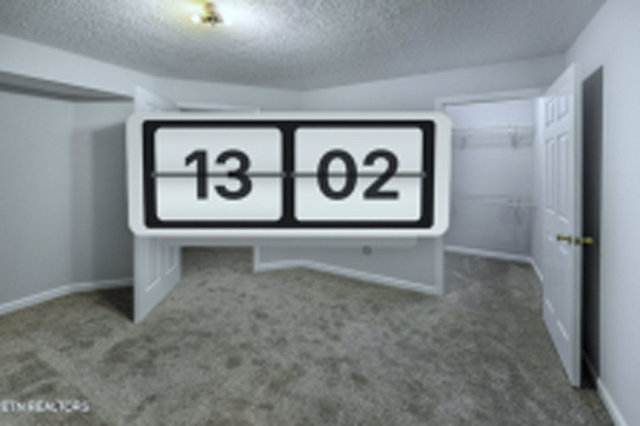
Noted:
13:02
